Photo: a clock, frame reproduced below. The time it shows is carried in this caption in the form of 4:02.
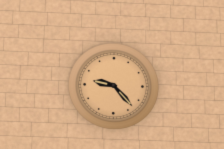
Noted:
9:23
